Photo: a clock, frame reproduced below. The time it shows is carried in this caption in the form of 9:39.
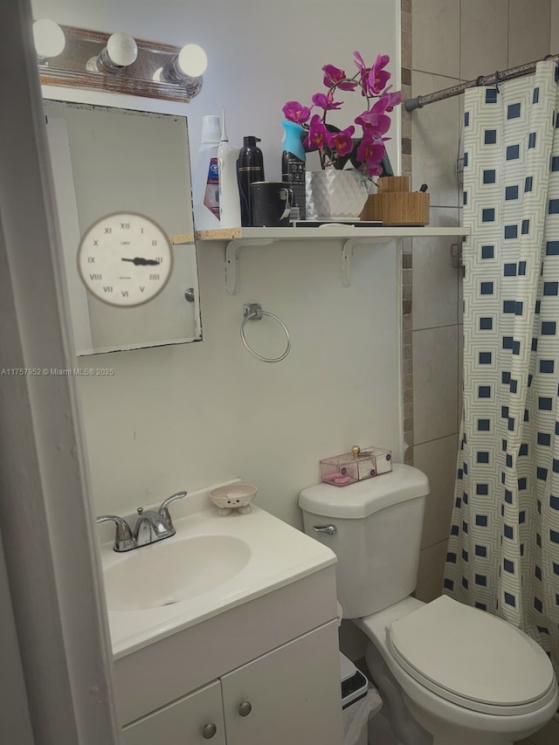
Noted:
3:16
